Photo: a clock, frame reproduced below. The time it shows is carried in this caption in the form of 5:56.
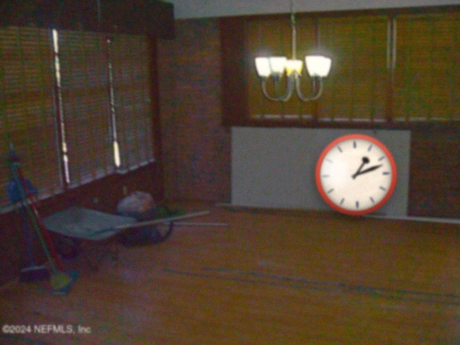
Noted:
1:12
